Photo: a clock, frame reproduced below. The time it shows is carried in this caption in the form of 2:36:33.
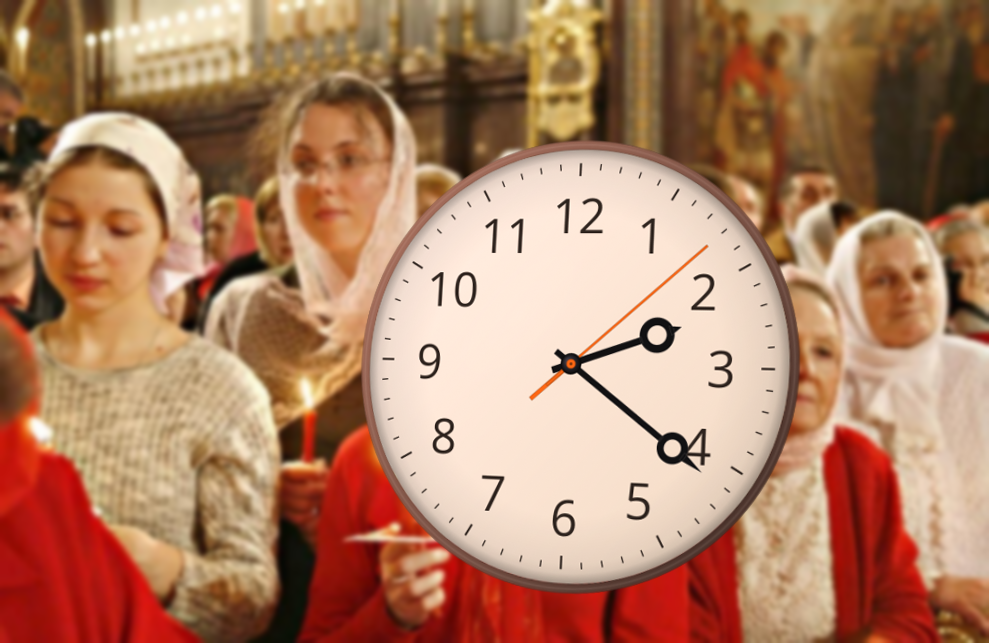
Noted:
2:21:08
